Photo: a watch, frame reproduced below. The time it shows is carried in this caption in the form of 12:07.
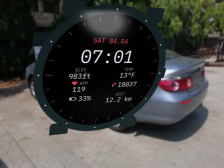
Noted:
7:01
